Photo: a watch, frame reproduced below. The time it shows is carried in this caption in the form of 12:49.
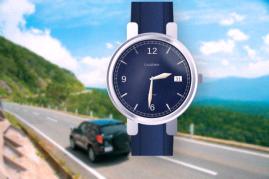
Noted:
2:31
